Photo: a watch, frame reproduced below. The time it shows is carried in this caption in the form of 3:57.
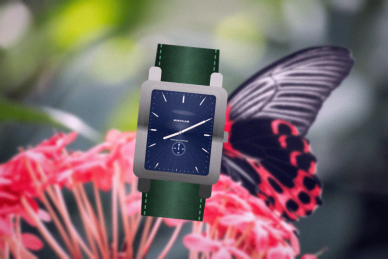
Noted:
8:10
